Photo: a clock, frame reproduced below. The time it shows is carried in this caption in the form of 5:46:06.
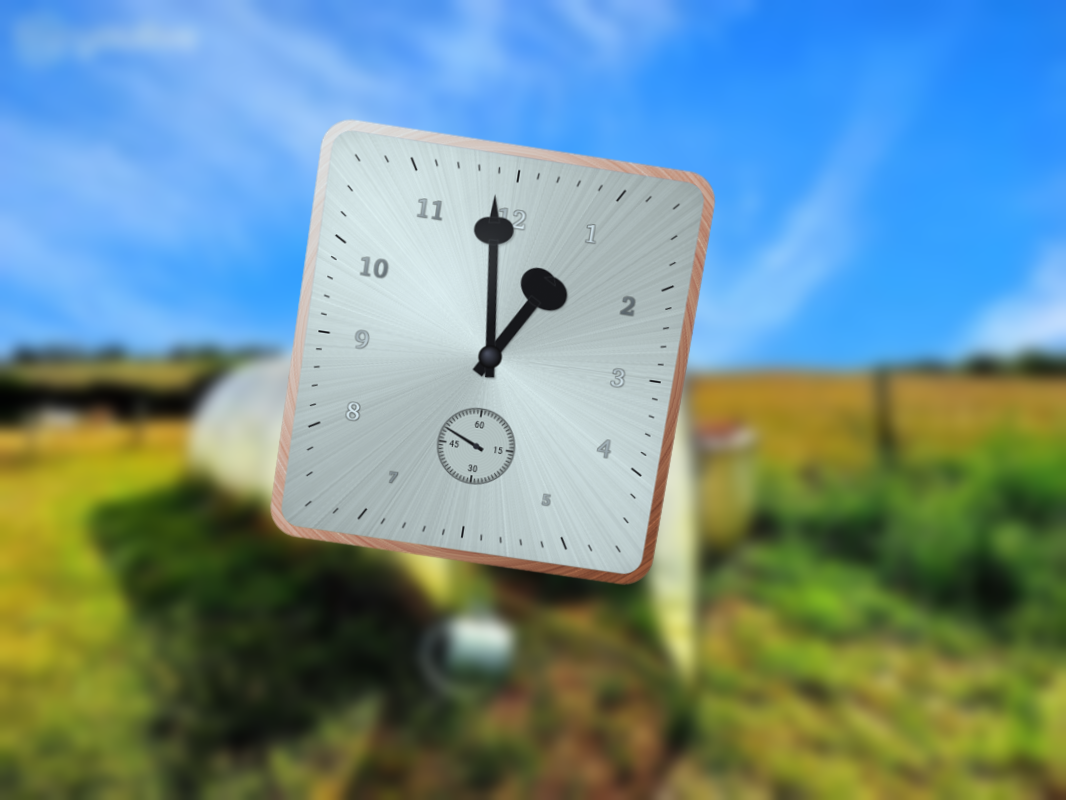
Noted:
12:58:49
